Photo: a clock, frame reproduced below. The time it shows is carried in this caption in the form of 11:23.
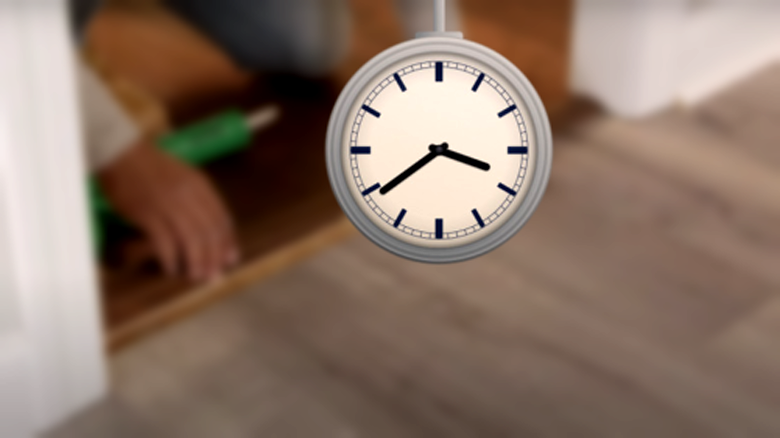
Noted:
3:39
